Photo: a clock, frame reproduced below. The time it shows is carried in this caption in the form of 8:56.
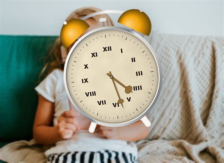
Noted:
4:28
